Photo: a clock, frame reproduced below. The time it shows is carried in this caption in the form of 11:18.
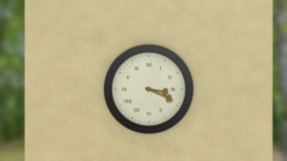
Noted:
3:19
